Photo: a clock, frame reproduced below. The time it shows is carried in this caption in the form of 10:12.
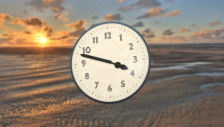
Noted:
3:48
